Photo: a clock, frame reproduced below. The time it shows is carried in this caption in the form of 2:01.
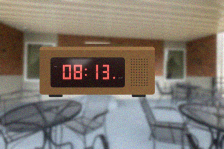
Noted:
8:13
